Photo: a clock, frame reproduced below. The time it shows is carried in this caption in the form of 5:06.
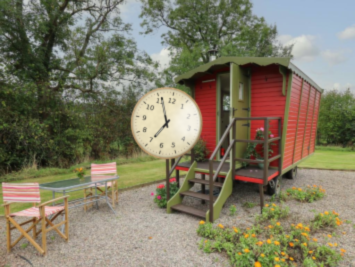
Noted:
6:56
